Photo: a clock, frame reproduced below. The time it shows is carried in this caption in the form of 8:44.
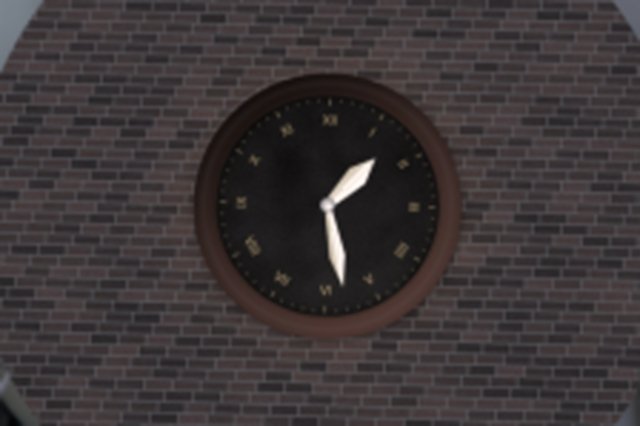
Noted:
1:28
